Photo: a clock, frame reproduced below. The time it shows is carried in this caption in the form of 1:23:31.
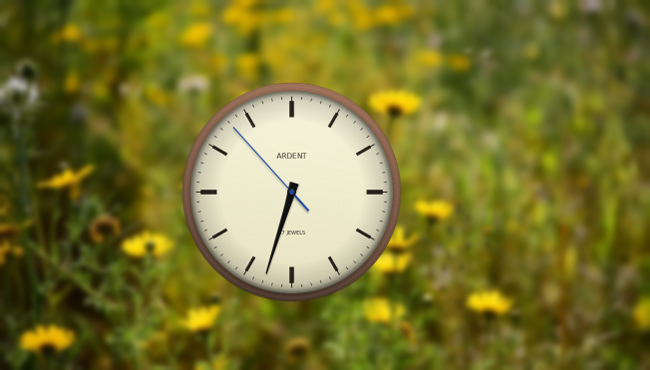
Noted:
6:32:53
